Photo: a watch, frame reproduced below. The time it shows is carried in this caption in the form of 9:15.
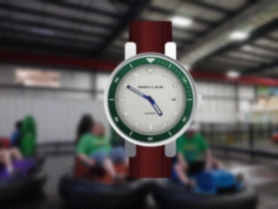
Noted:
4:50
